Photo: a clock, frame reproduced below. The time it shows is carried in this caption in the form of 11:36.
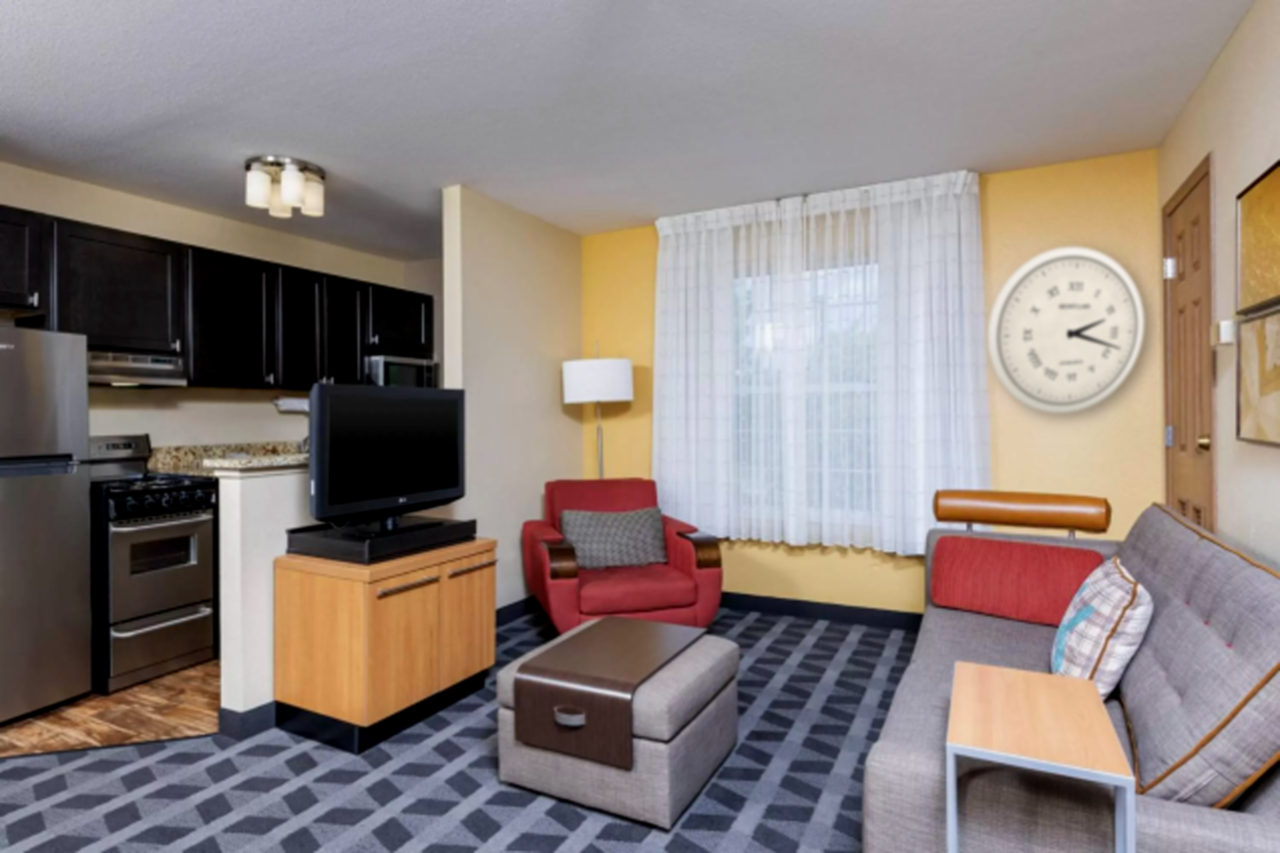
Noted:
2:18
